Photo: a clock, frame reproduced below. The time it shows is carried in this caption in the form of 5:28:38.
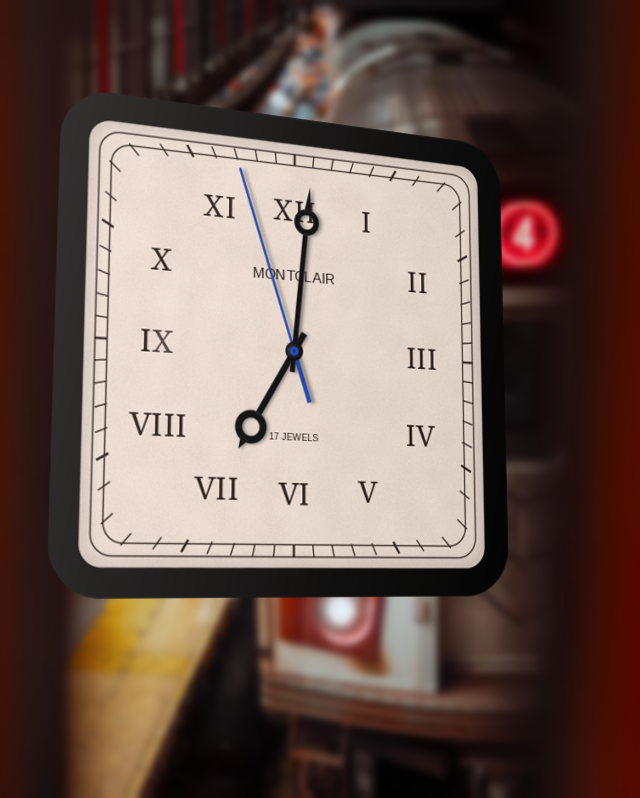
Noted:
7:00:57
